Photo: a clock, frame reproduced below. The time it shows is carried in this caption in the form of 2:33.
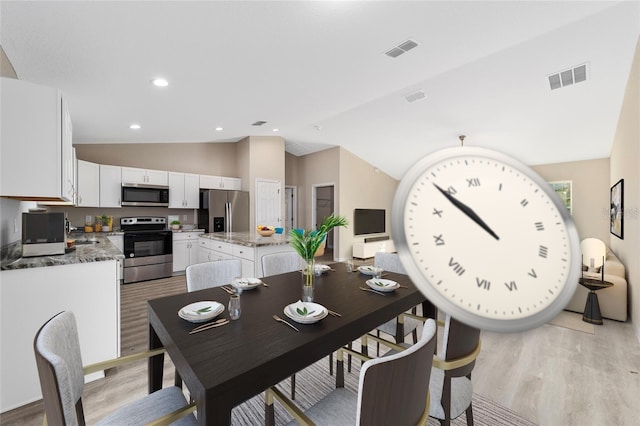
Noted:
10:54
